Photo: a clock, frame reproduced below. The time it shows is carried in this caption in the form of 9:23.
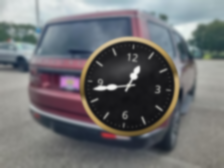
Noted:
12:43
